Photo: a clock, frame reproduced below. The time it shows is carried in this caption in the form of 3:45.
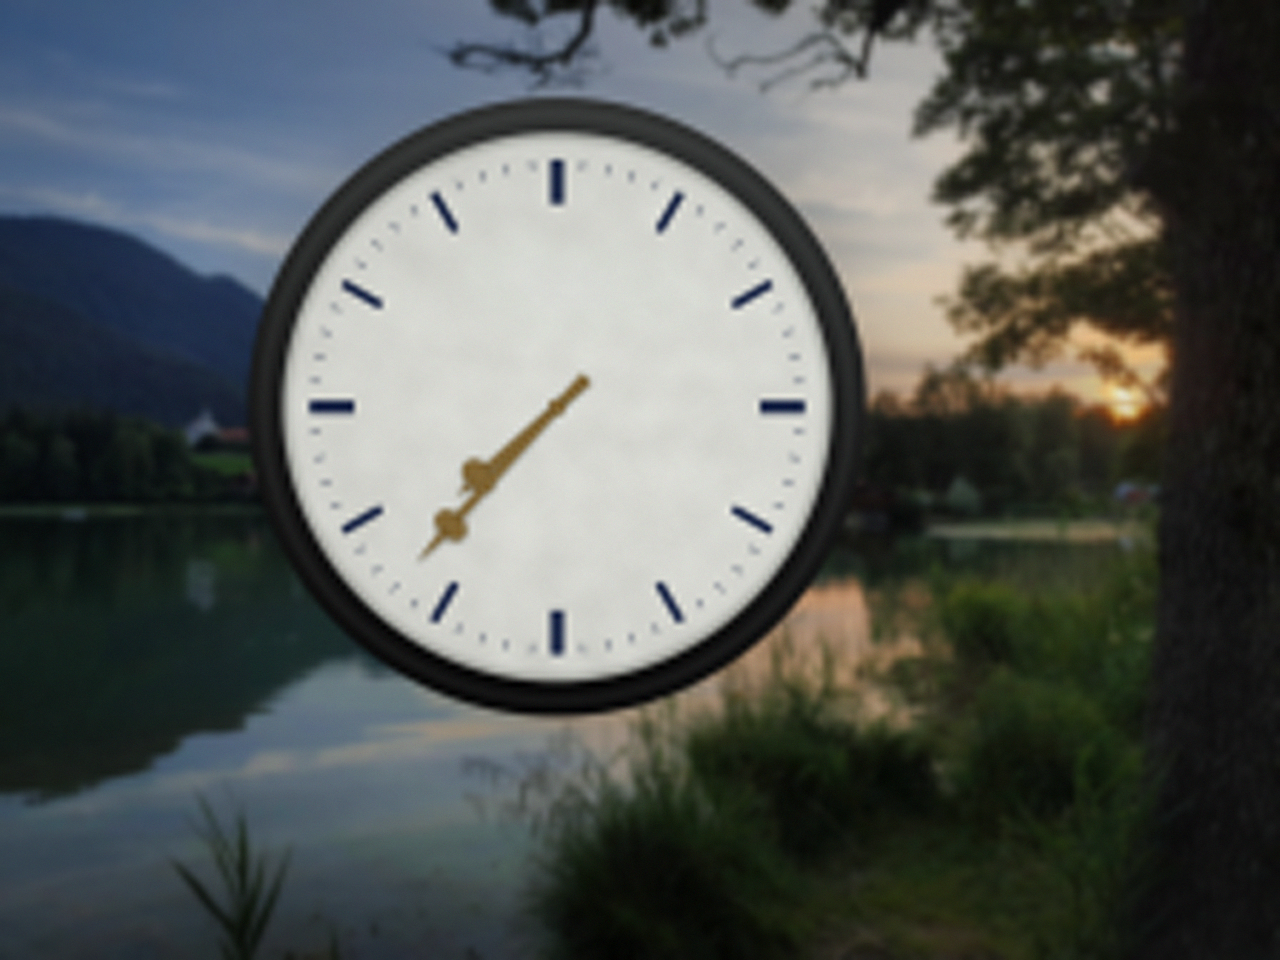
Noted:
7:37
